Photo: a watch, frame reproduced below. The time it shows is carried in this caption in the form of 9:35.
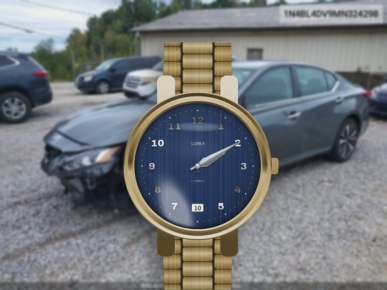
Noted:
2:10
